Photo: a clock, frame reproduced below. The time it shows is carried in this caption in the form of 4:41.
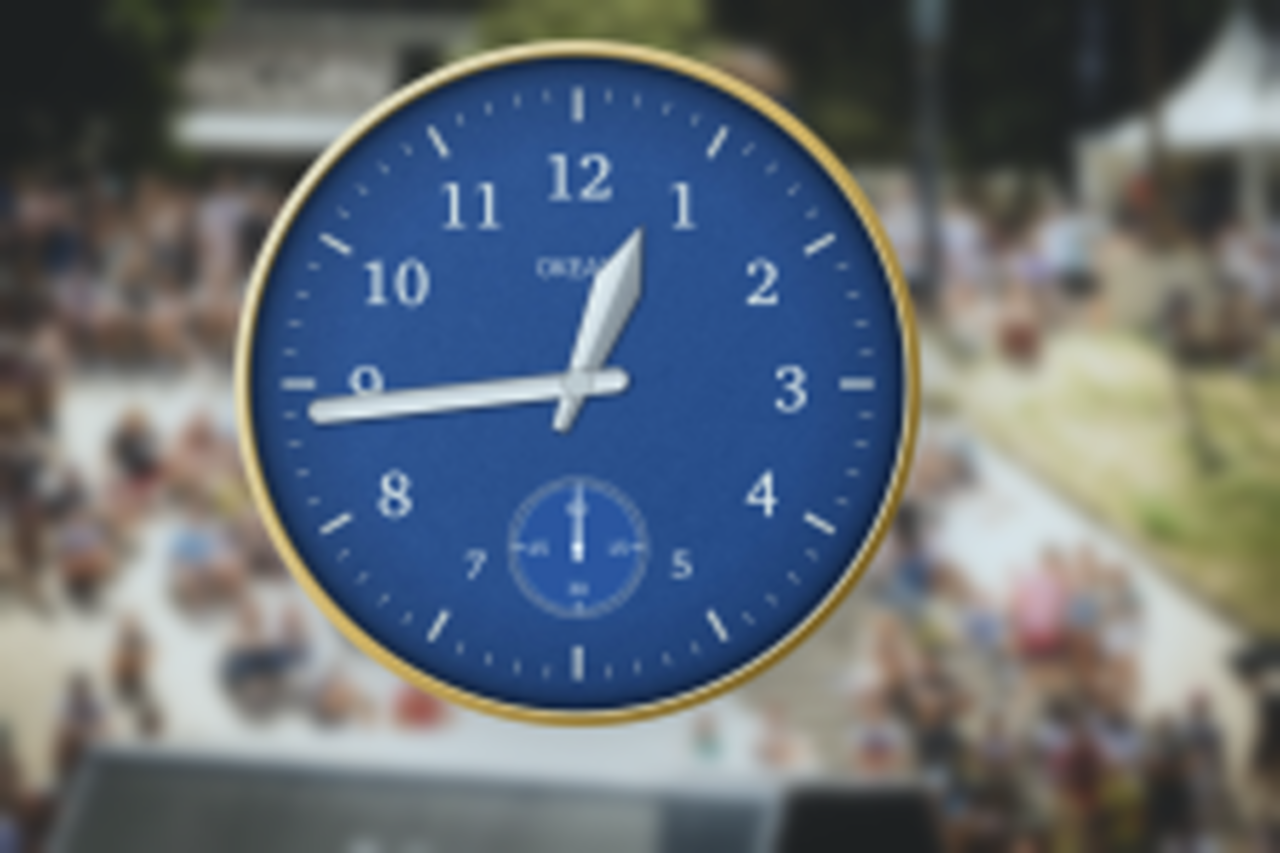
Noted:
12:44
